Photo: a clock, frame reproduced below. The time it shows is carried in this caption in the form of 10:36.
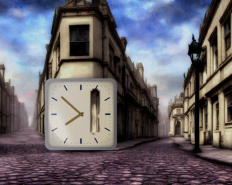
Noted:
7:52
